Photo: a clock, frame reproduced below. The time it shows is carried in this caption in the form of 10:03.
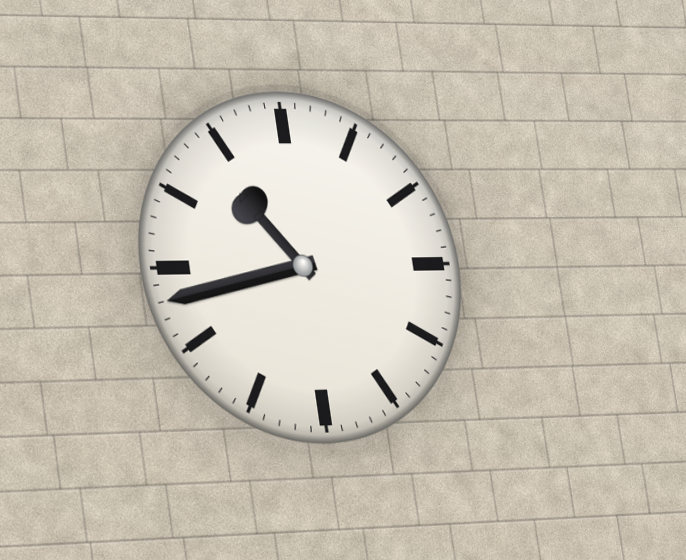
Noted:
10:43
